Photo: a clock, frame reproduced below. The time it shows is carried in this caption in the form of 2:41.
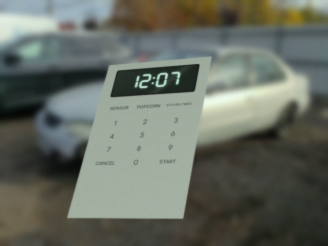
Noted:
12:07
